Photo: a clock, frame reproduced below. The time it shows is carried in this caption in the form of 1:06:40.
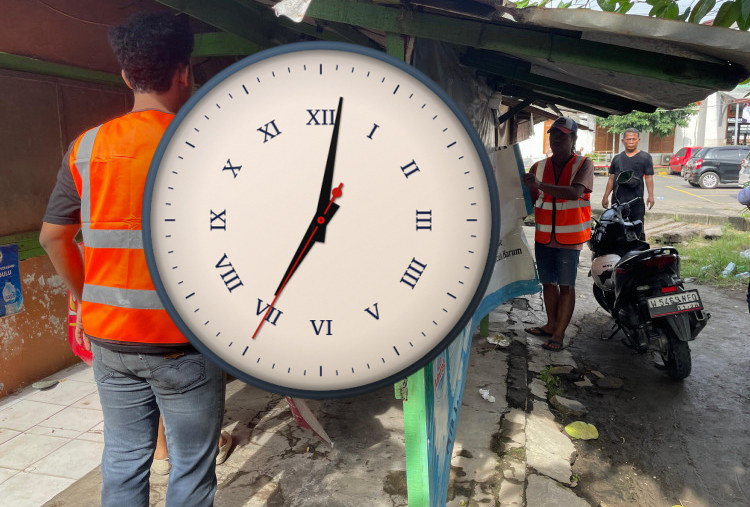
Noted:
7:01:35
